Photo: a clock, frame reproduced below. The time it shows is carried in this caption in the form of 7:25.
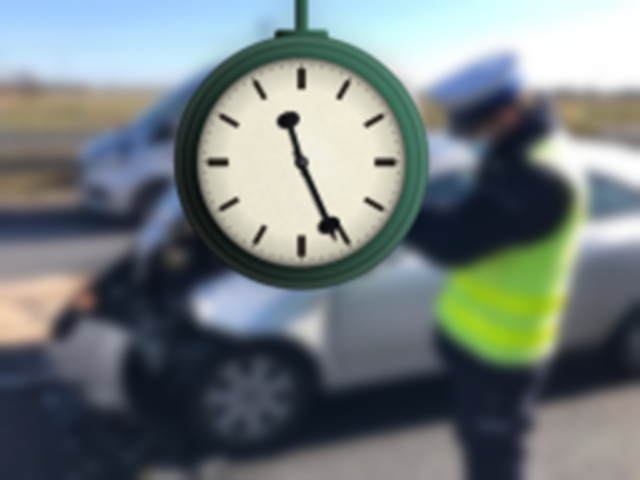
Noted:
11:26
